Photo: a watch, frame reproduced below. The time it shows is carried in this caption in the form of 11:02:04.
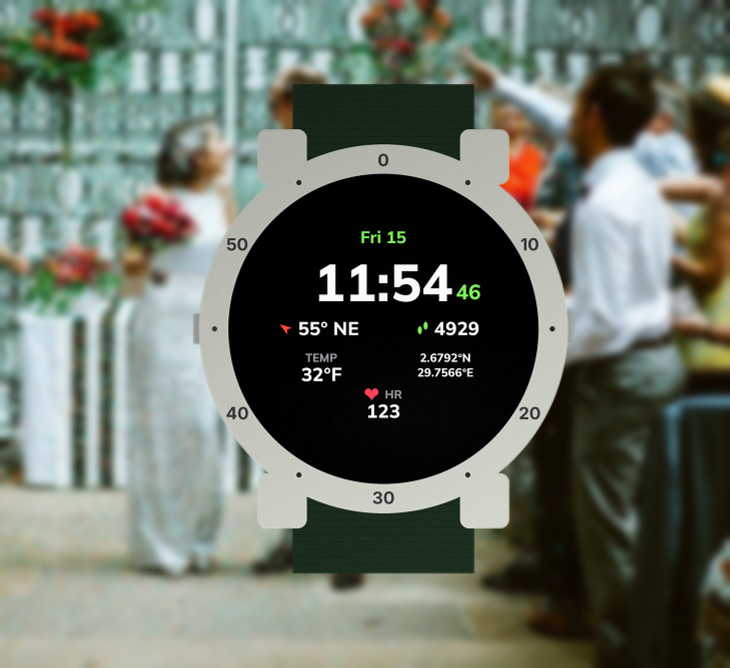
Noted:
11:54:46
